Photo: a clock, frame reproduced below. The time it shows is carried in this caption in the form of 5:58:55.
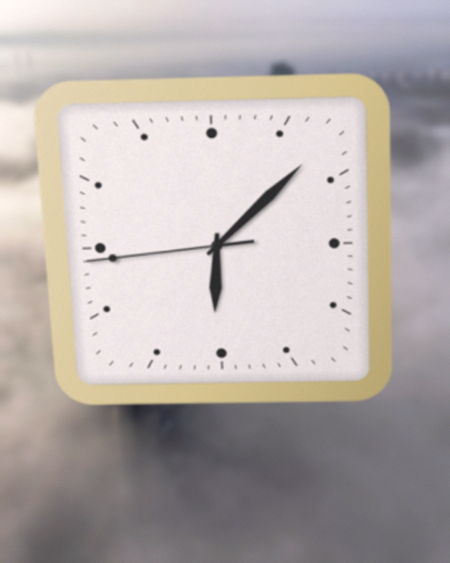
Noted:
6:07:44
